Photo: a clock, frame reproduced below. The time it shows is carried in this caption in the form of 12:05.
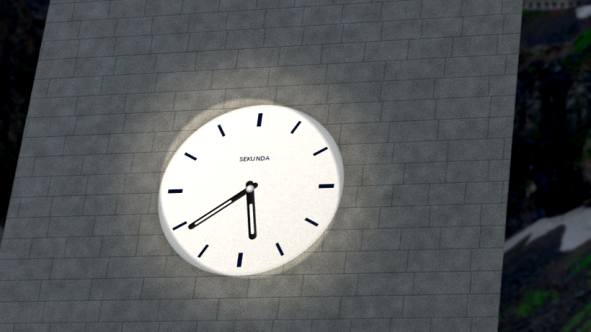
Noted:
5:39
